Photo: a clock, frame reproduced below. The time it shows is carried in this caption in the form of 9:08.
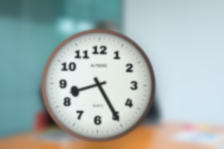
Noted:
8:25
